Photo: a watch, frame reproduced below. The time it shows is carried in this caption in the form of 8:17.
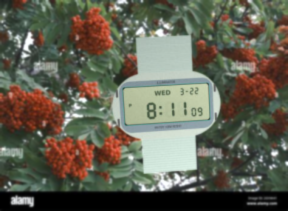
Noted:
8:11
